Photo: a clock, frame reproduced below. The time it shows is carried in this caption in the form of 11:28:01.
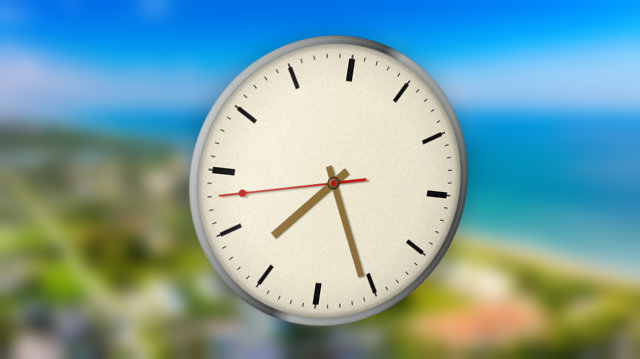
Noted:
7:25:43
